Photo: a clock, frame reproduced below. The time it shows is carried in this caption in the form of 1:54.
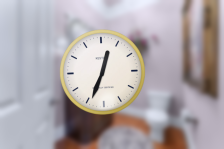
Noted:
12:34
